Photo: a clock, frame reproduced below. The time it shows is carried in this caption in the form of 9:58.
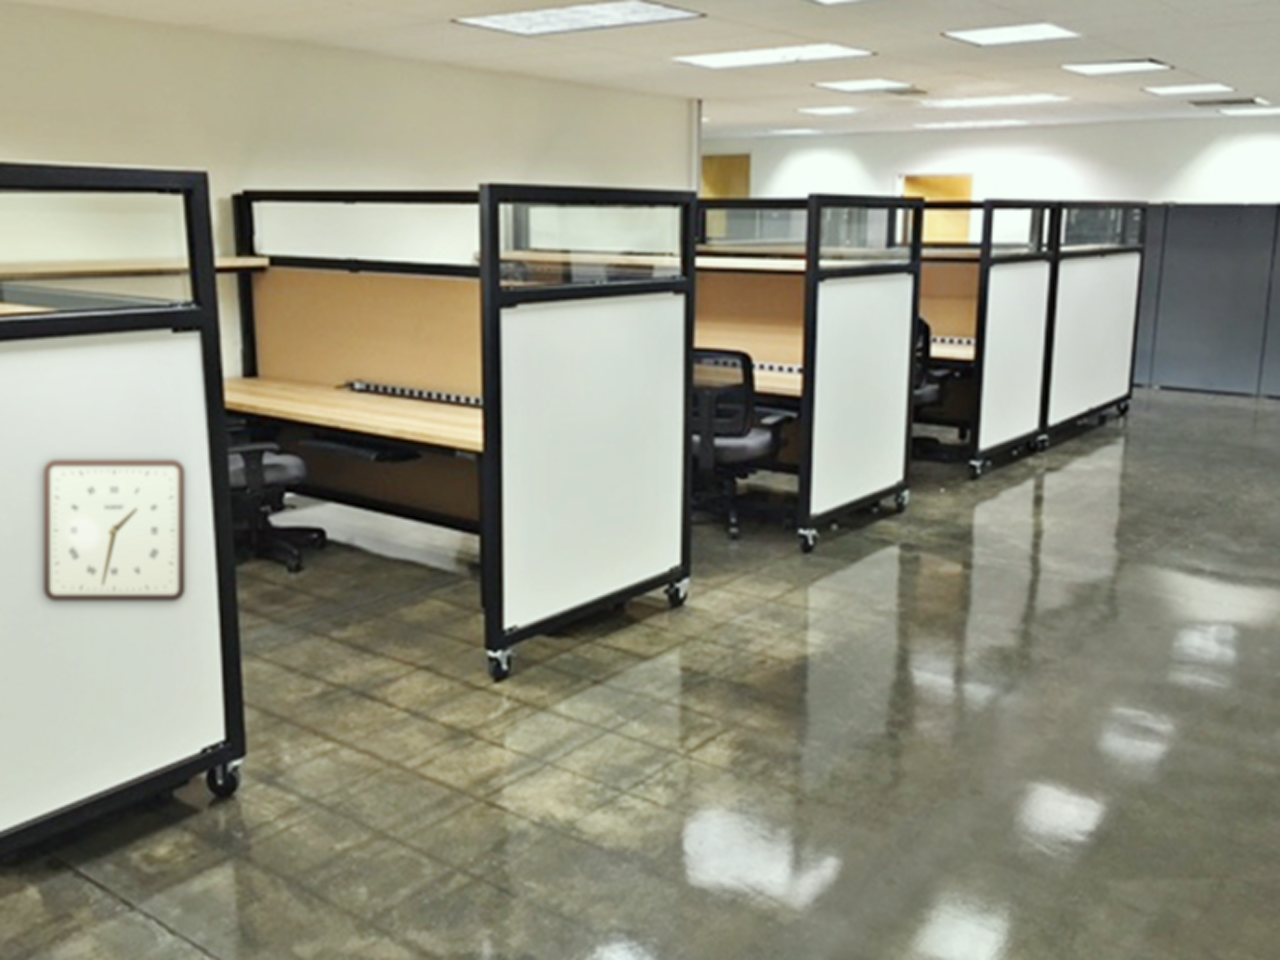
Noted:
1:32
